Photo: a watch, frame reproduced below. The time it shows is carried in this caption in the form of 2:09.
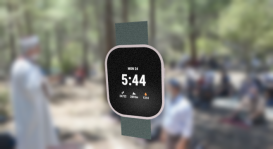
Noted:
5:44
